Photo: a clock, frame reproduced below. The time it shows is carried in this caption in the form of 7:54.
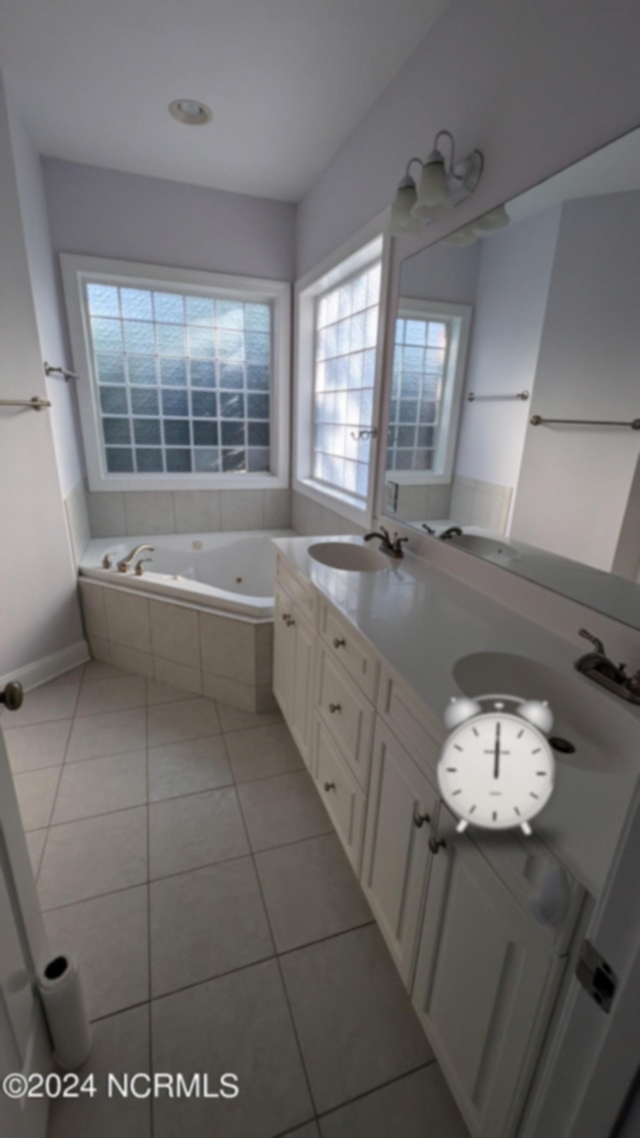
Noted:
12:00
